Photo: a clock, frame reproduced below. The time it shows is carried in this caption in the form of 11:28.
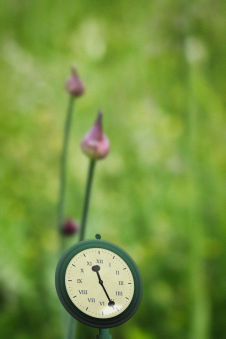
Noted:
11:26
